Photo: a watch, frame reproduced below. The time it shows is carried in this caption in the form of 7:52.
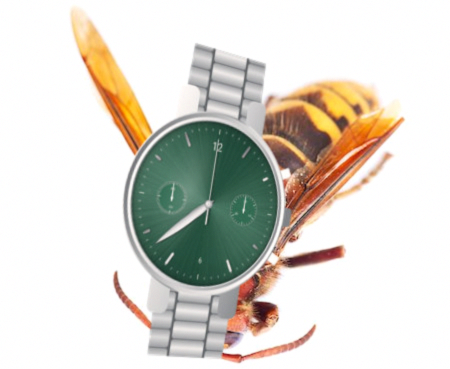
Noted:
7:38
